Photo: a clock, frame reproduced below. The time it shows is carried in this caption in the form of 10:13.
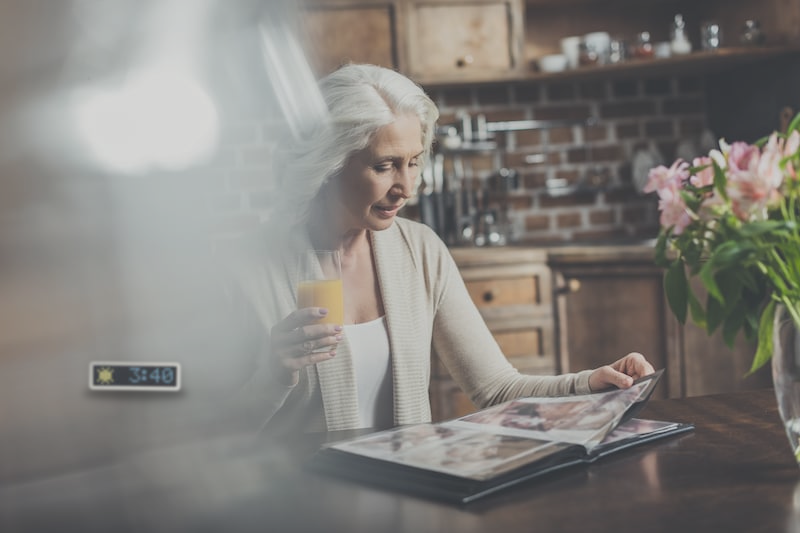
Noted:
3:40
